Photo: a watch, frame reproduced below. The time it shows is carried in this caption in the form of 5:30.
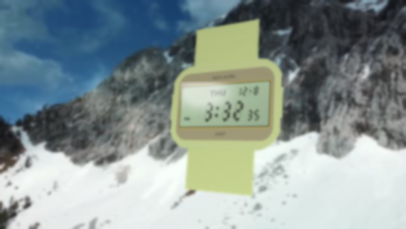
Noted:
3:32
